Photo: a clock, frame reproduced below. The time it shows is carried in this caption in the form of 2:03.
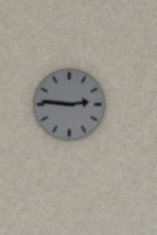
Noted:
2:46
